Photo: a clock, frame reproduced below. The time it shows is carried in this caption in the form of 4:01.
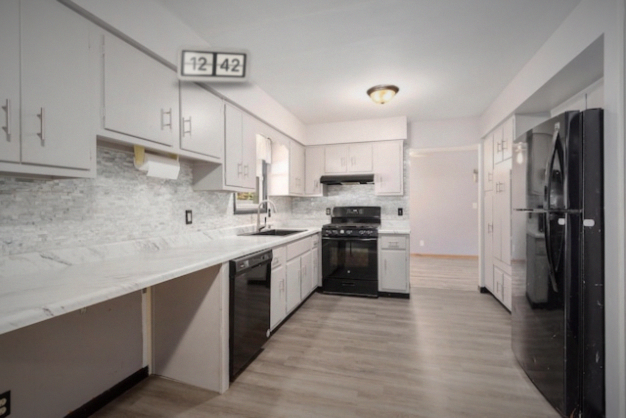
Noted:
12:42
